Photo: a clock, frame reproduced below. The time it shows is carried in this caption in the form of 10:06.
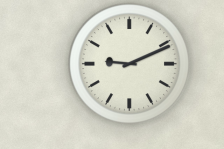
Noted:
9:11
